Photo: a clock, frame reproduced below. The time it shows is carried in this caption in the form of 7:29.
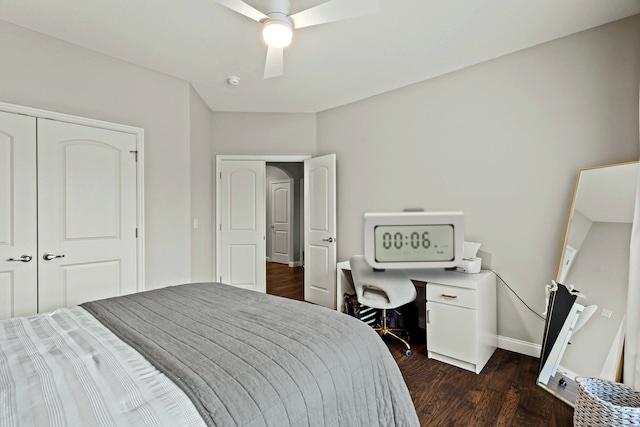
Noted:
0:06
